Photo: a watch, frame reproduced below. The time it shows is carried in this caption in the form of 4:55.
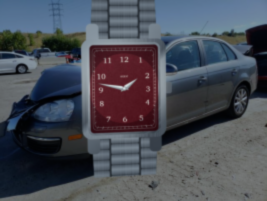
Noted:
1:47
